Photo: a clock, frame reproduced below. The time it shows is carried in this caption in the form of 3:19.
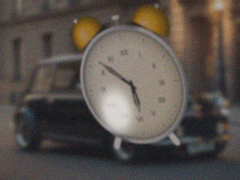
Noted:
5:52
